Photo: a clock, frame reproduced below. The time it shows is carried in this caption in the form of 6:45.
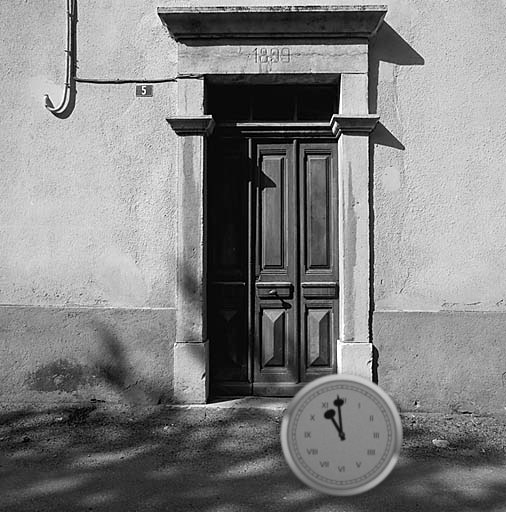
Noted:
10:59
